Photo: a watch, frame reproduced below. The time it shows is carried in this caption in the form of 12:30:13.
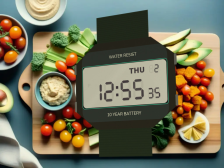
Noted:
12:55:35
